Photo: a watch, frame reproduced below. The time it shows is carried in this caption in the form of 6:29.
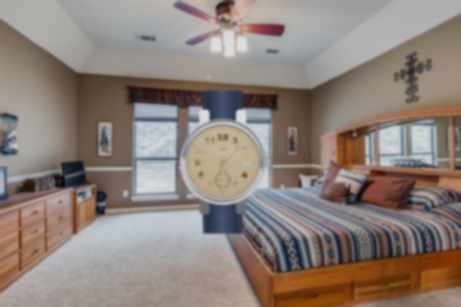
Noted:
1:30
